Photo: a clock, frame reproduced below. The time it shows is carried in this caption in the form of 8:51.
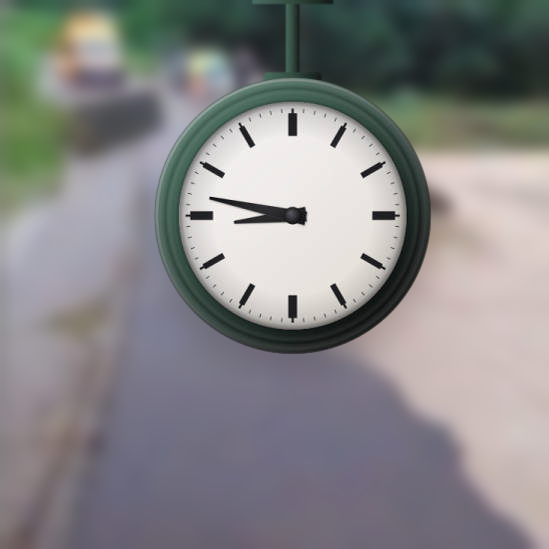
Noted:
8:47
